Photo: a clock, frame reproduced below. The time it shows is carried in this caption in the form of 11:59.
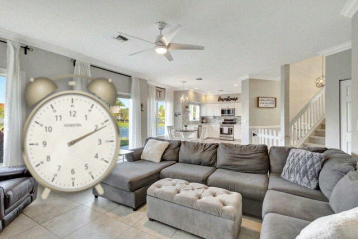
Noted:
2:11
